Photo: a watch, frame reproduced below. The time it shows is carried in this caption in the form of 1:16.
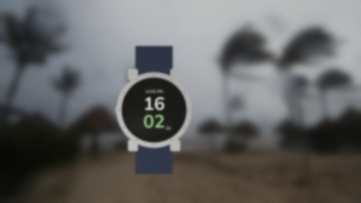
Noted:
16:02
